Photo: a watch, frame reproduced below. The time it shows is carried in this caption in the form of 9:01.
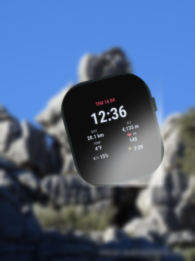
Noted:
12:36
